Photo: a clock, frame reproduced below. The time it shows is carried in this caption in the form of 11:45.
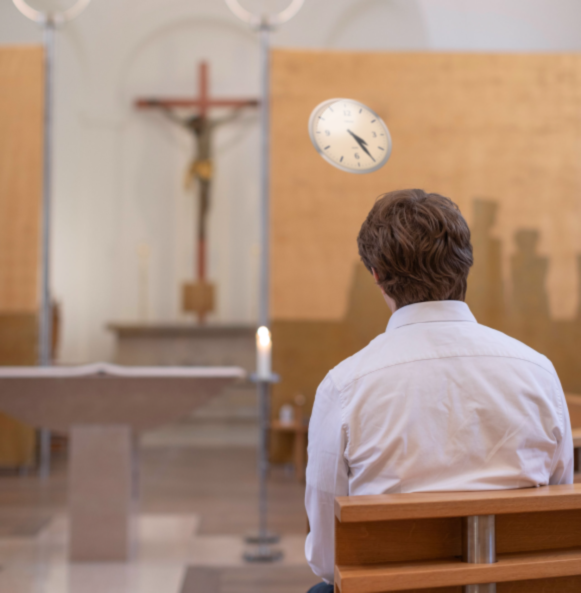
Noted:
4:25
